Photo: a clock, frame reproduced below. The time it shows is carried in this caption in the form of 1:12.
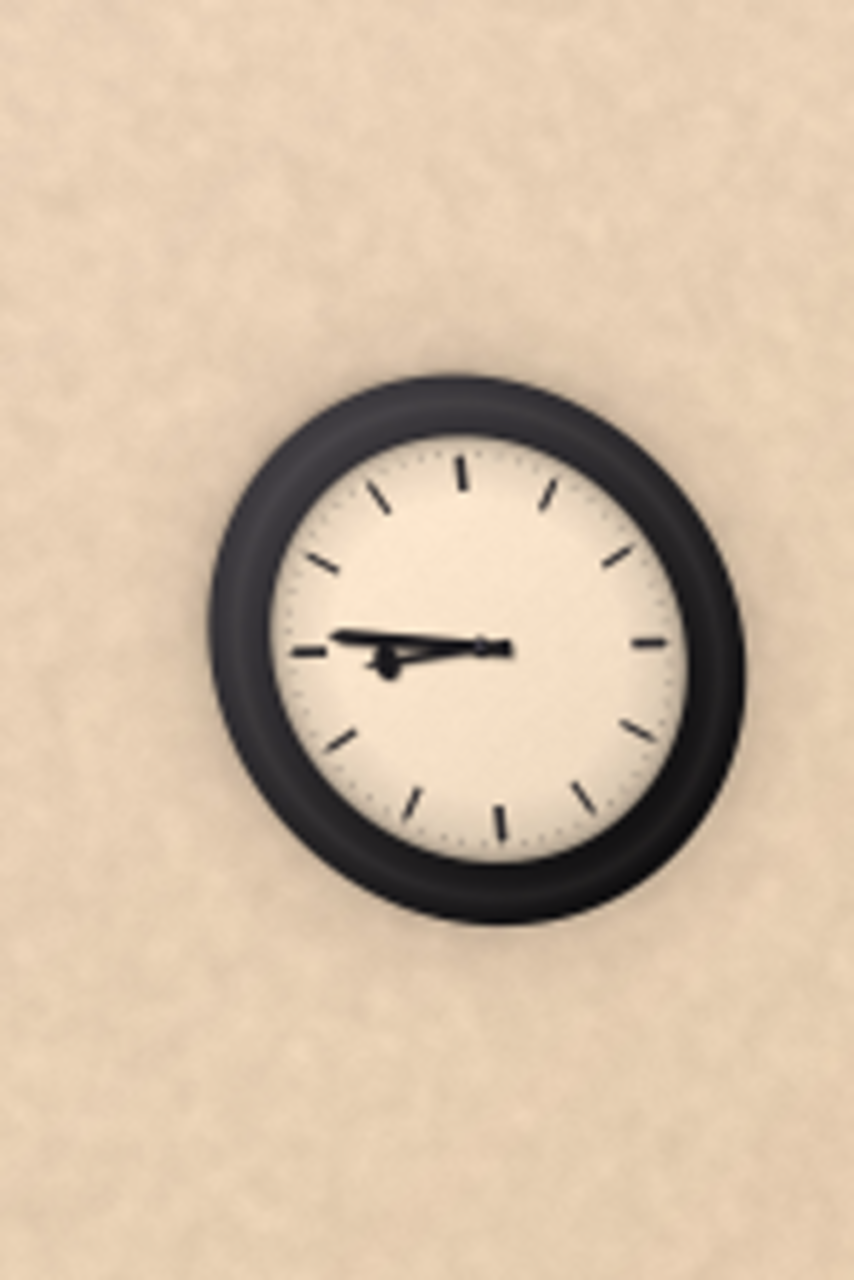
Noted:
8:46
